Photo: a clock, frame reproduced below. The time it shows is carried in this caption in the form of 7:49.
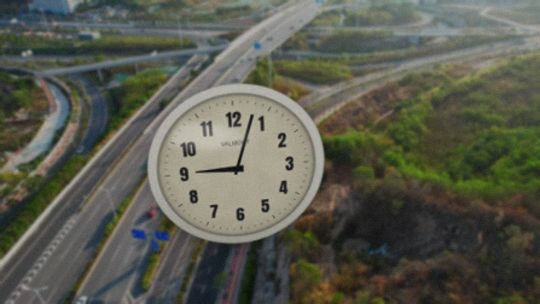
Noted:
9:03
